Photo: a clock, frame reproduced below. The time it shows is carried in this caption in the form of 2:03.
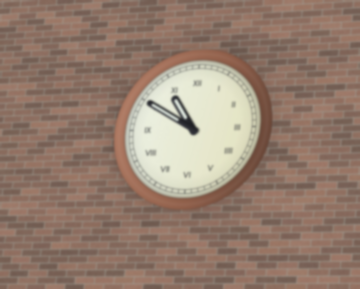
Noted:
10:50
